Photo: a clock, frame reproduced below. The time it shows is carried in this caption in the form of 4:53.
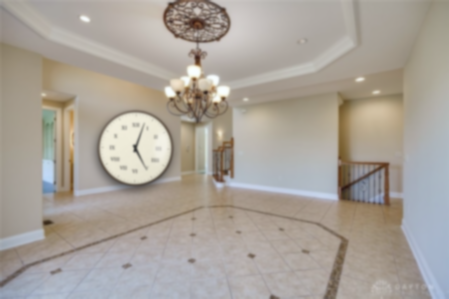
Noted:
5:03
